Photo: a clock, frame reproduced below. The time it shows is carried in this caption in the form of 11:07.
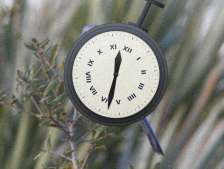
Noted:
11:28
